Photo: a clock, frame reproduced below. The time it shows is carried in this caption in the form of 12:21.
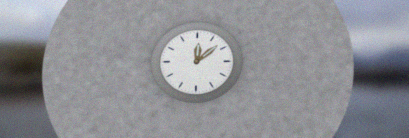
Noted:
12:08
